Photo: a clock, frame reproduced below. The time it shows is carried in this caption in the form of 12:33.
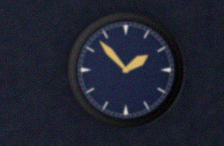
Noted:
1:53
